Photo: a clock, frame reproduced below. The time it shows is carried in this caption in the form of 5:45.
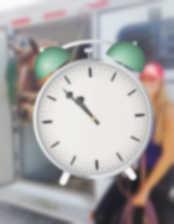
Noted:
10:53
